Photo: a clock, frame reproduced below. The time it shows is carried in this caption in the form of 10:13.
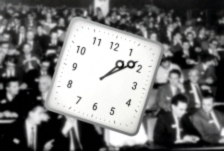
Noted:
1:08
